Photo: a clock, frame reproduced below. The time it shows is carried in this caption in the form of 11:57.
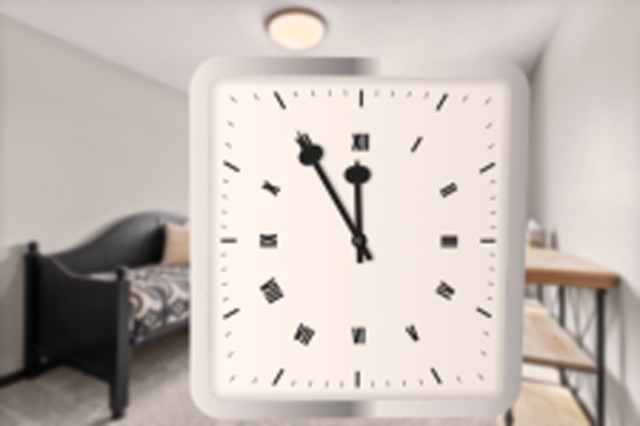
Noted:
11:55
